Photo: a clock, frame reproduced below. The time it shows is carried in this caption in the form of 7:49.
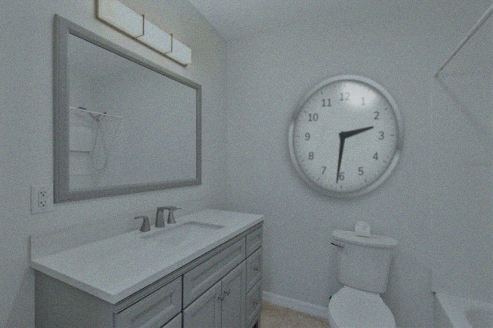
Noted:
2:31
